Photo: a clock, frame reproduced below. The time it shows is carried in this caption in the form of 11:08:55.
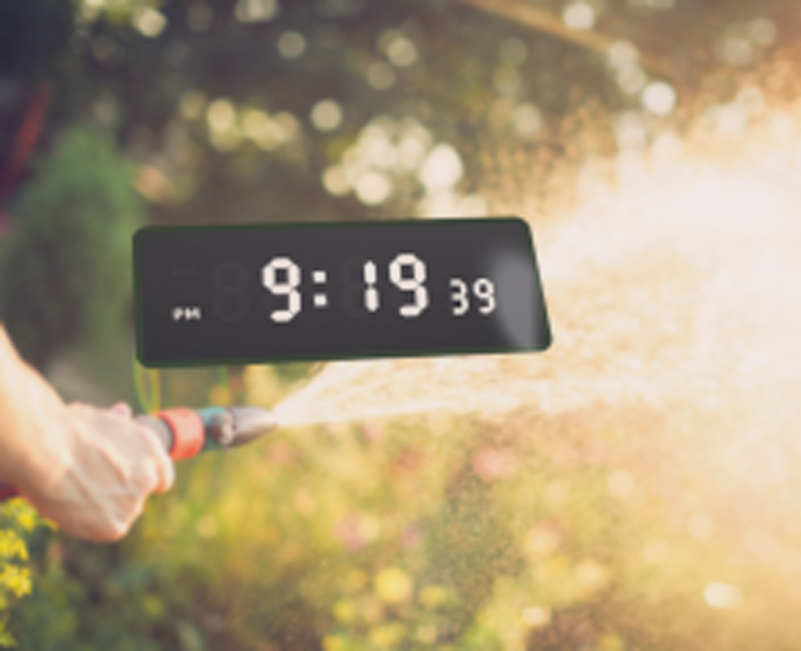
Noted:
9:19:39
